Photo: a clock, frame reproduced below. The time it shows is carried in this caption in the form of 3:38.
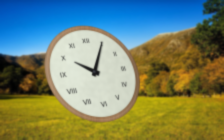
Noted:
10:05
